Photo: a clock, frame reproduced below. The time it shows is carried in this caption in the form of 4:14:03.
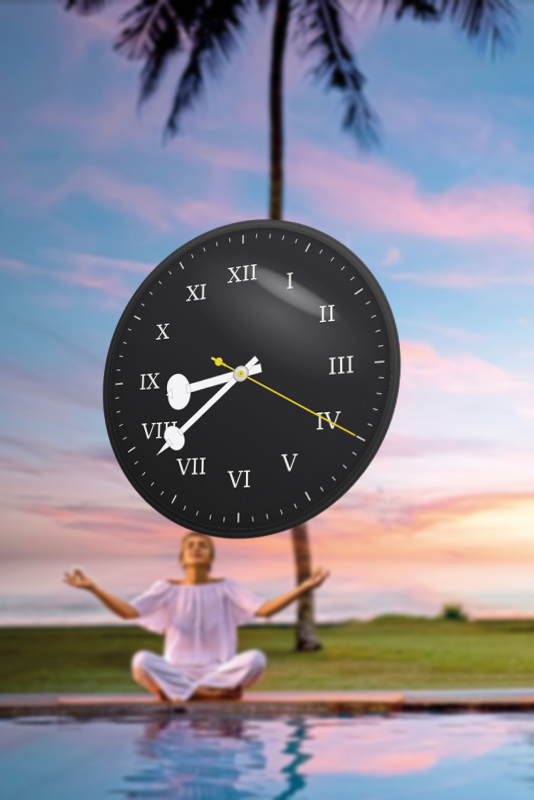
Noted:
8:38:20
